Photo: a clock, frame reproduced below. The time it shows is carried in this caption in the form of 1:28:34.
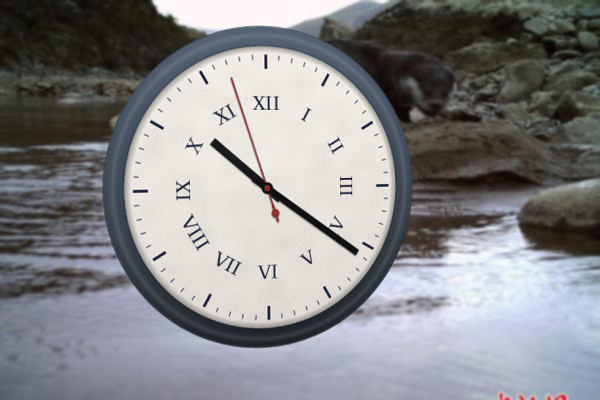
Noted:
10:20:57
